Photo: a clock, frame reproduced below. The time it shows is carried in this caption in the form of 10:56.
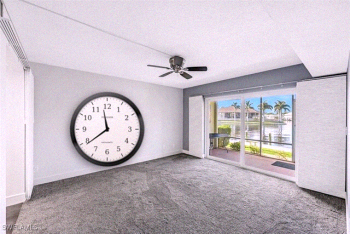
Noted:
11:39
